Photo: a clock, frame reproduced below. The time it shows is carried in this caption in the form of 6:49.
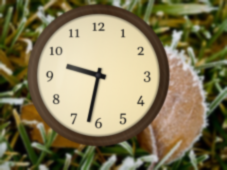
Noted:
9:32
